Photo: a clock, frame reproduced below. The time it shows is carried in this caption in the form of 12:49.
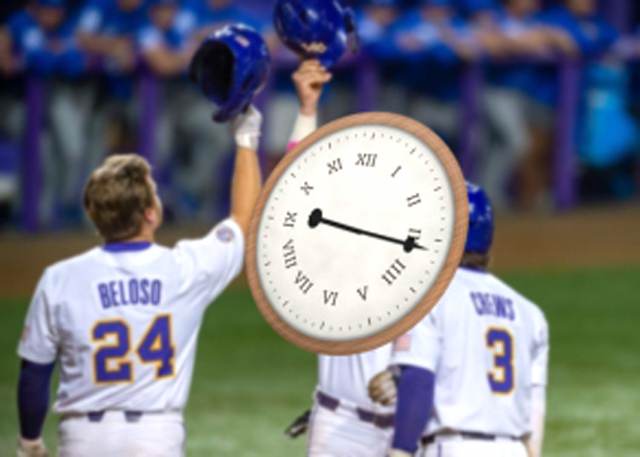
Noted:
9:16
